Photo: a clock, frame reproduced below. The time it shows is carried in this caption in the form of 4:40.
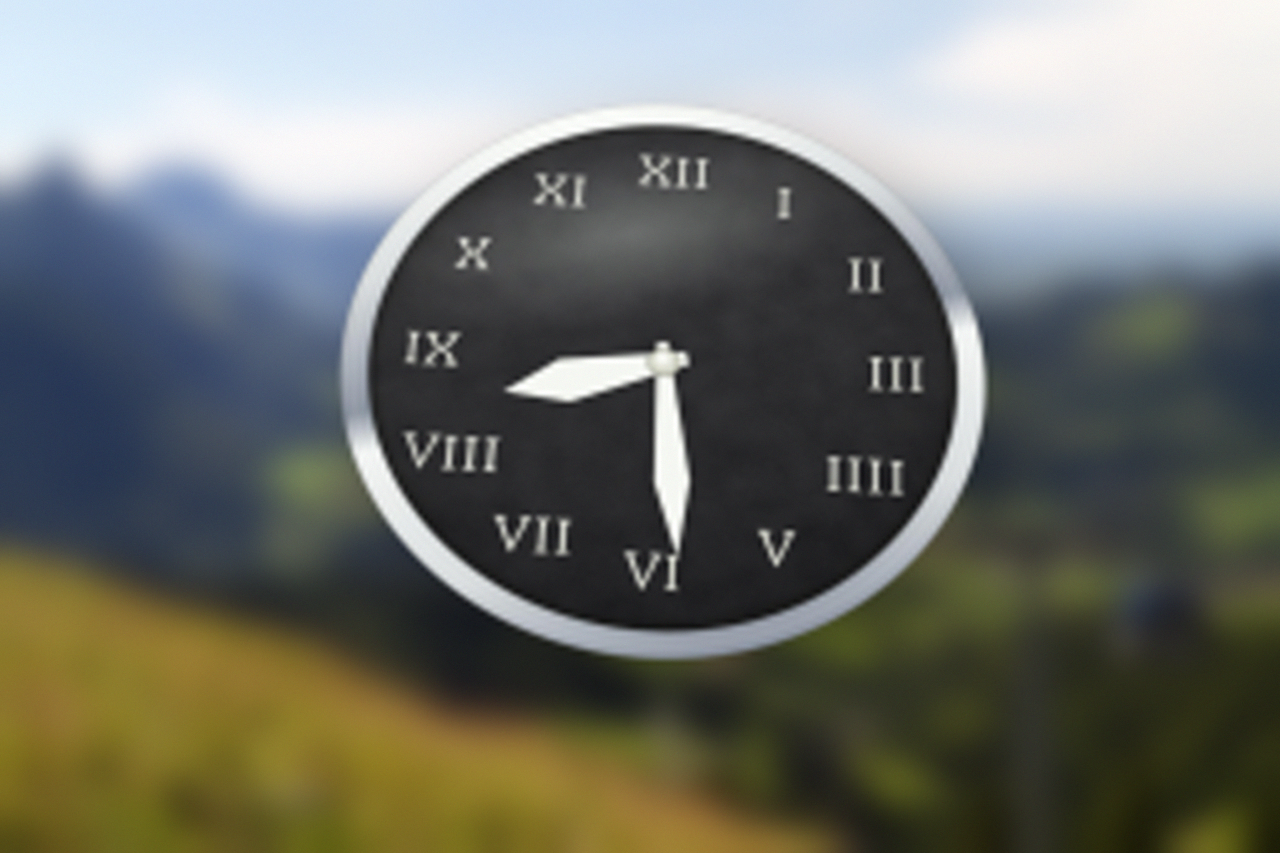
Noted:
8:29
